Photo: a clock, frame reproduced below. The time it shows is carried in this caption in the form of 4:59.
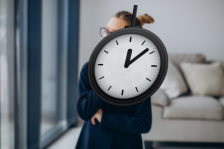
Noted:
12:08
